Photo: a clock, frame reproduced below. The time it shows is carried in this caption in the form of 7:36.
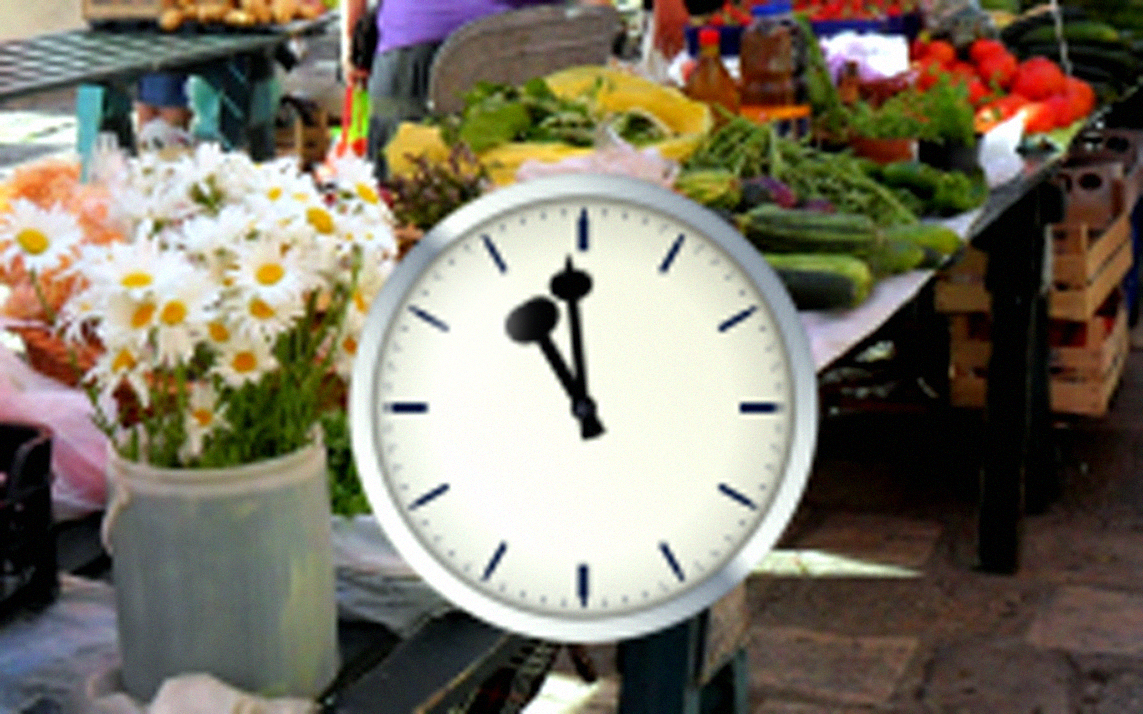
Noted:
10:59
